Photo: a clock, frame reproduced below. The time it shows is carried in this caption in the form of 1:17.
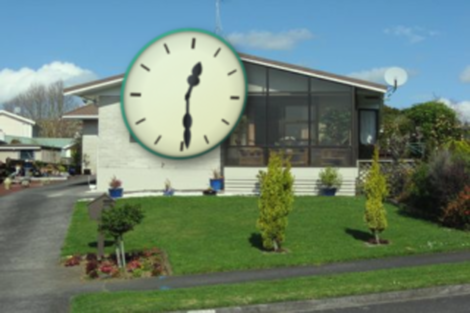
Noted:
12:29
